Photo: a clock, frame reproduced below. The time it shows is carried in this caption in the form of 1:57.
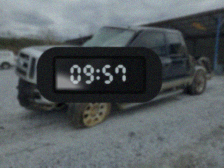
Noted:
9:57
